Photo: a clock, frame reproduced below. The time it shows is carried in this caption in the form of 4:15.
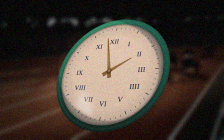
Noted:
1:58
